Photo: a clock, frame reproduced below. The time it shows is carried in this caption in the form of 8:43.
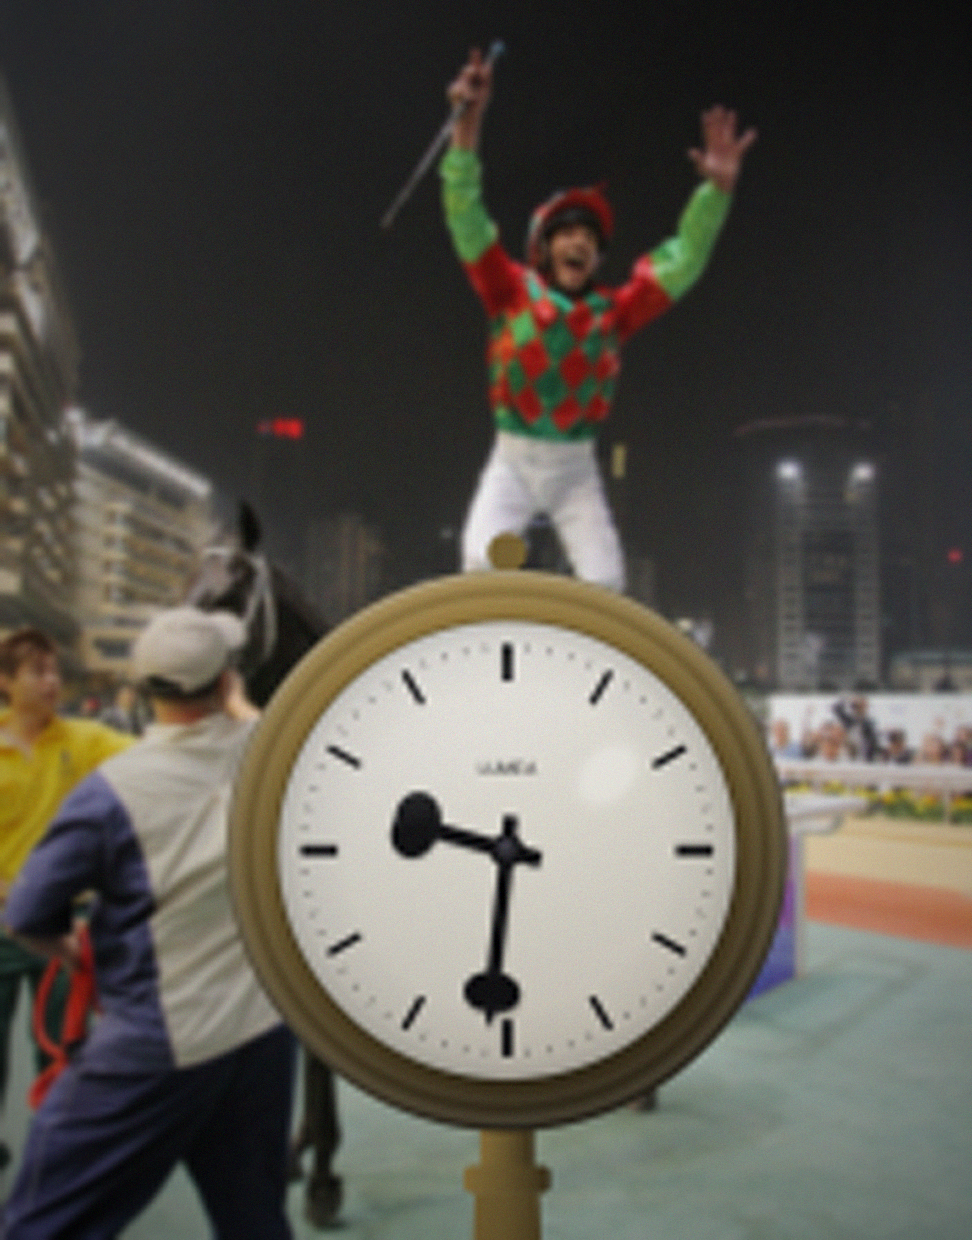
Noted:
9:31
